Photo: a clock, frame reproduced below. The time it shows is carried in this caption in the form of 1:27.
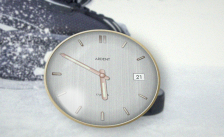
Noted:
5:50
